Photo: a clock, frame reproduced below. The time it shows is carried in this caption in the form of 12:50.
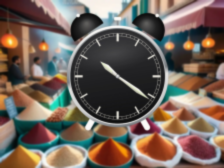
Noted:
10:21
